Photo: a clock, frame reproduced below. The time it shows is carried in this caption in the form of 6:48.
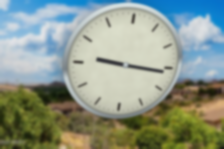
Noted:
9:16
